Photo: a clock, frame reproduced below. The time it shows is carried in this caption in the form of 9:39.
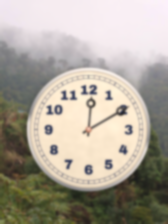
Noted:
12:10
